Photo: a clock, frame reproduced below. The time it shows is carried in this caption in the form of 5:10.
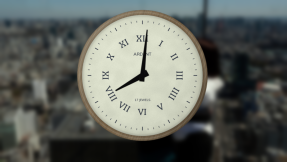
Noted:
8:01
